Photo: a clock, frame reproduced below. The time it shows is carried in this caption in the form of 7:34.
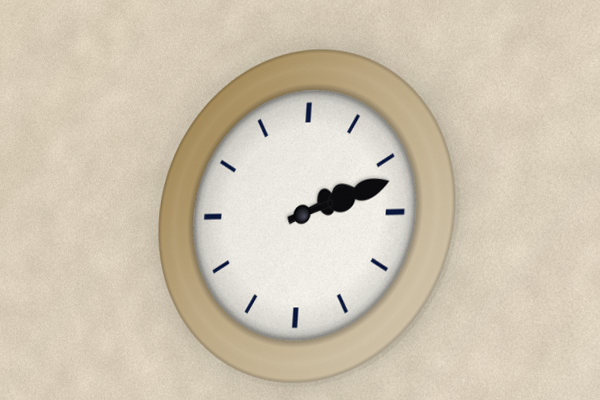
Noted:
2:12
